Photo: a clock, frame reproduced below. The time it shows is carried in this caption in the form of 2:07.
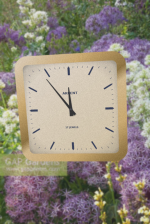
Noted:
11:54
